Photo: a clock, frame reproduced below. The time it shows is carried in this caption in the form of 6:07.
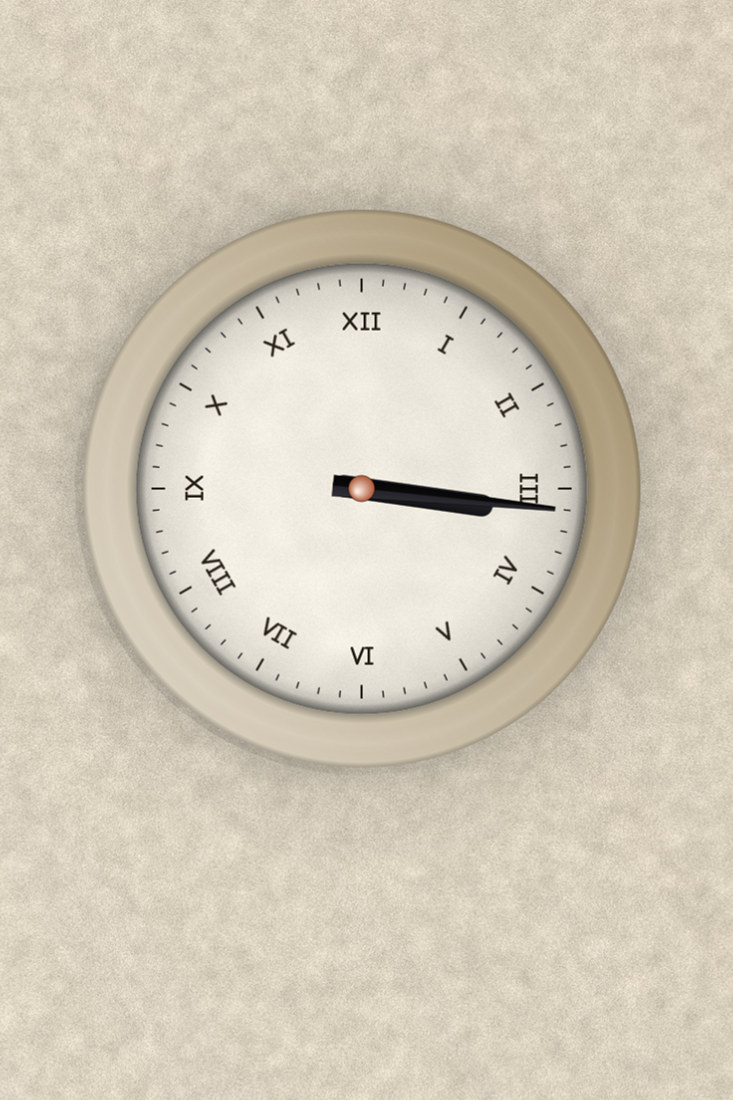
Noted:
3:16
